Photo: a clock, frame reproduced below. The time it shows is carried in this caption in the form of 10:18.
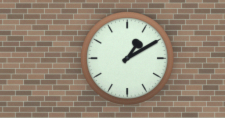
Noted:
1:10
